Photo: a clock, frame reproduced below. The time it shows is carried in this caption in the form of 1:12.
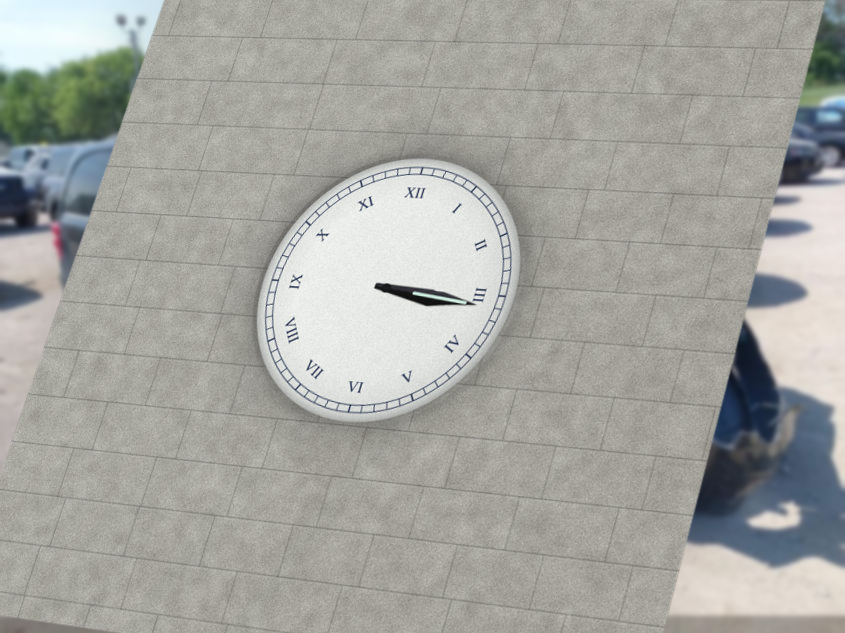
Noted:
3:16
